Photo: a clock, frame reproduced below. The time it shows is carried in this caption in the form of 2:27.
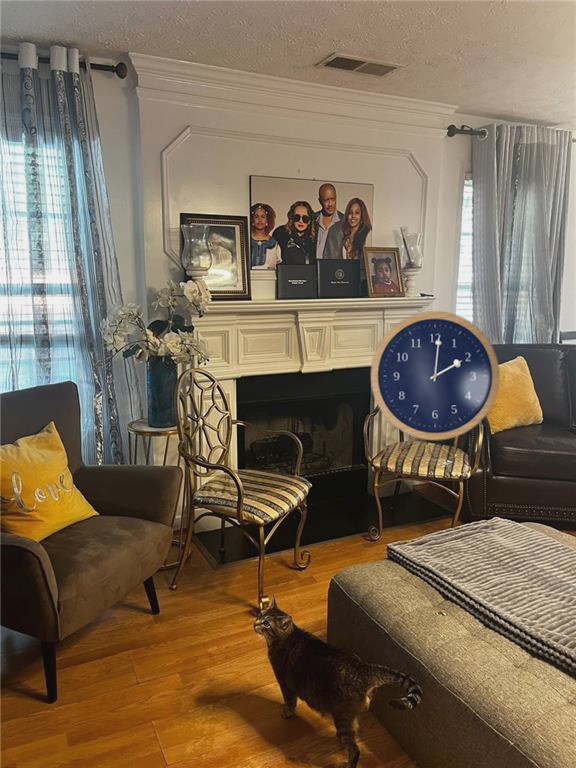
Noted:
2:01
